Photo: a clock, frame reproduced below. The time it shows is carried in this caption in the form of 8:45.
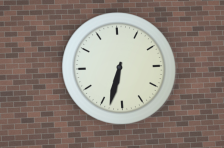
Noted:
6:33
